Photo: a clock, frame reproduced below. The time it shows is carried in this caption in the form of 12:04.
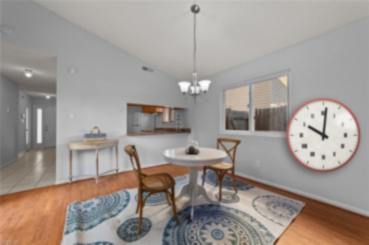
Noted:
10:01
